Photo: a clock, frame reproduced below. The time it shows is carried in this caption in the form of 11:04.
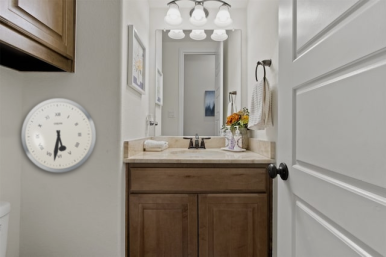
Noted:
5:32
